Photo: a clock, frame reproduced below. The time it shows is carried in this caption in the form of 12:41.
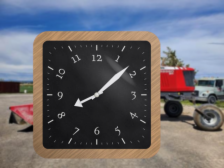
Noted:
8:08
